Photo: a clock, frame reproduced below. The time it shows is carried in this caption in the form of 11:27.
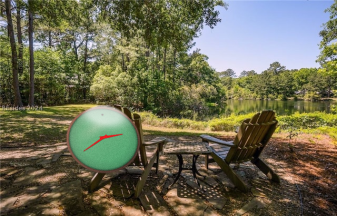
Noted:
2:39
